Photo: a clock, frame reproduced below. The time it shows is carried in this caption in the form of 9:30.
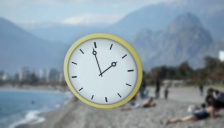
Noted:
1:59
